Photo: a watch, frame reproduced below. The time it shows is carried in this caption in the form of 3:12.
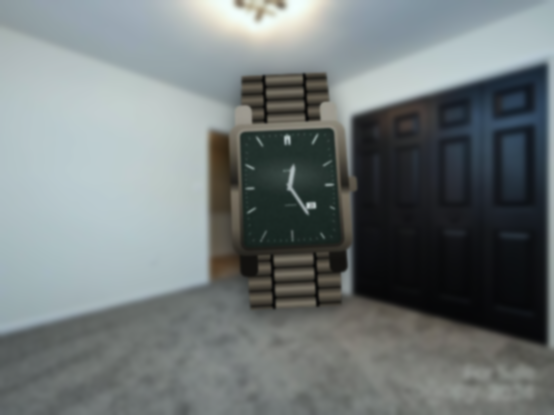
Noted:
12:25
